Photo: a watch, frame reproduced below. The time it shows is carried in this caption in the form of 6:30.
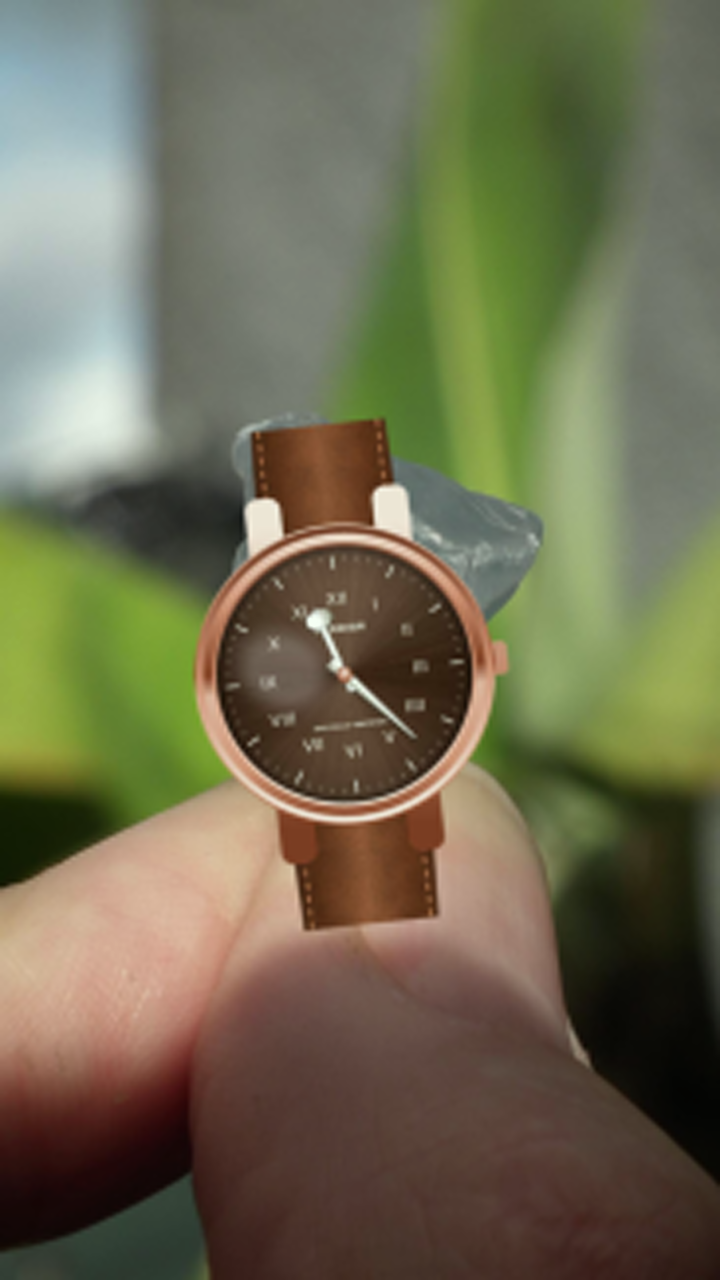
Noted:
11:23
